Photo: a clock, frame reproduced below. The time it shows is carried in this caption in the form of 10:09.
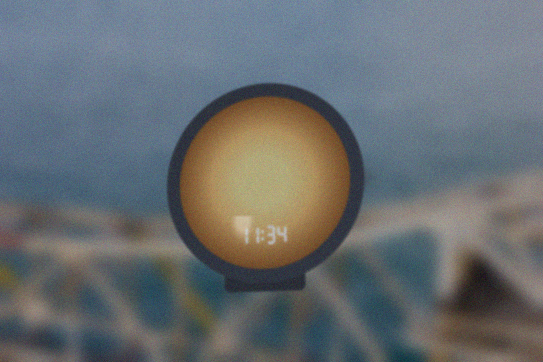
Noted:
11:34
